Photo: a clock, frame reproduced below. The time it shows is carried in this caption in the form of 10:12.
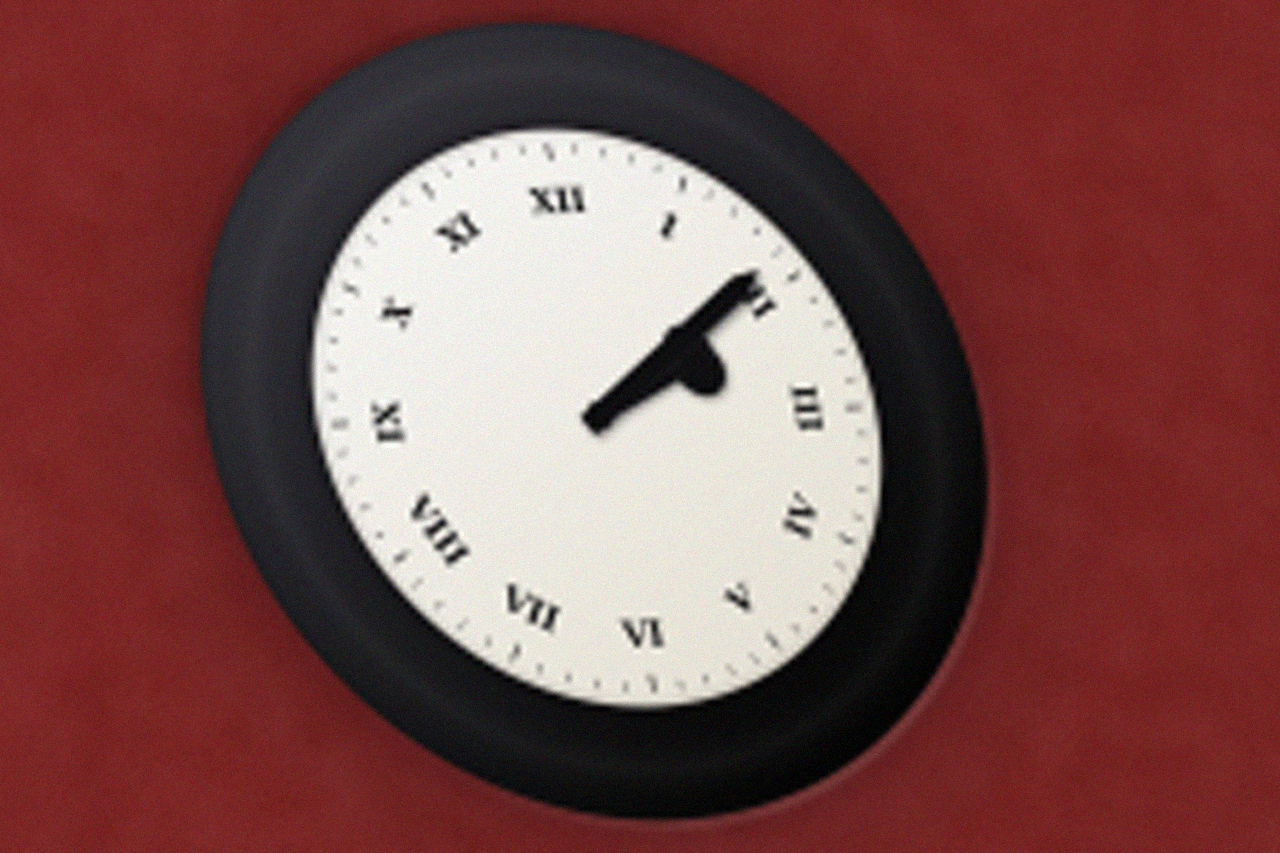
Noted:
2:09
